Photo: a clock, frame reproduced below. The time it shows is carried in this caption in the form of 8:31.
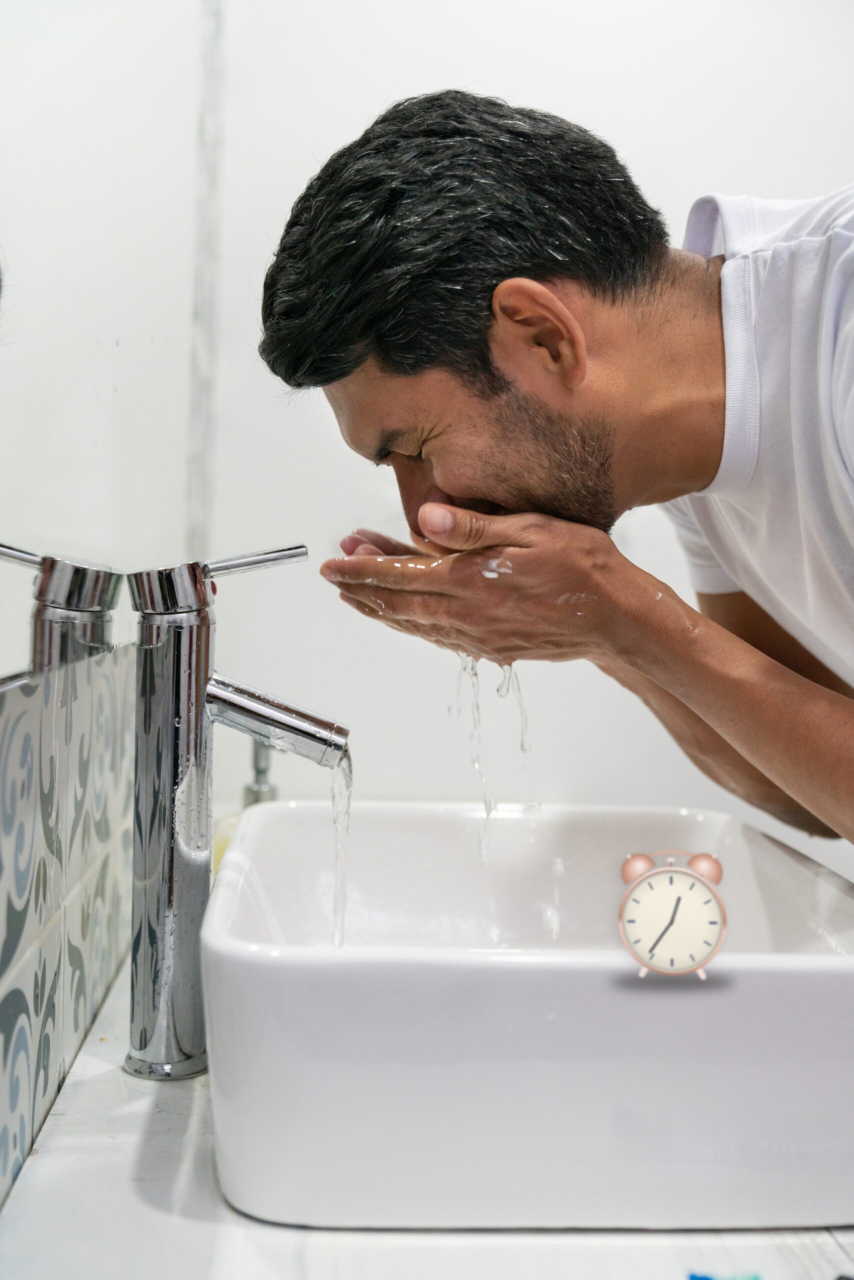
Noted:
12:36
